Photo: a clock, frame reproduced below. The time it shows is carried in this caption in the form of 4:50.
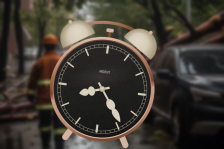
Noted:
8:24
